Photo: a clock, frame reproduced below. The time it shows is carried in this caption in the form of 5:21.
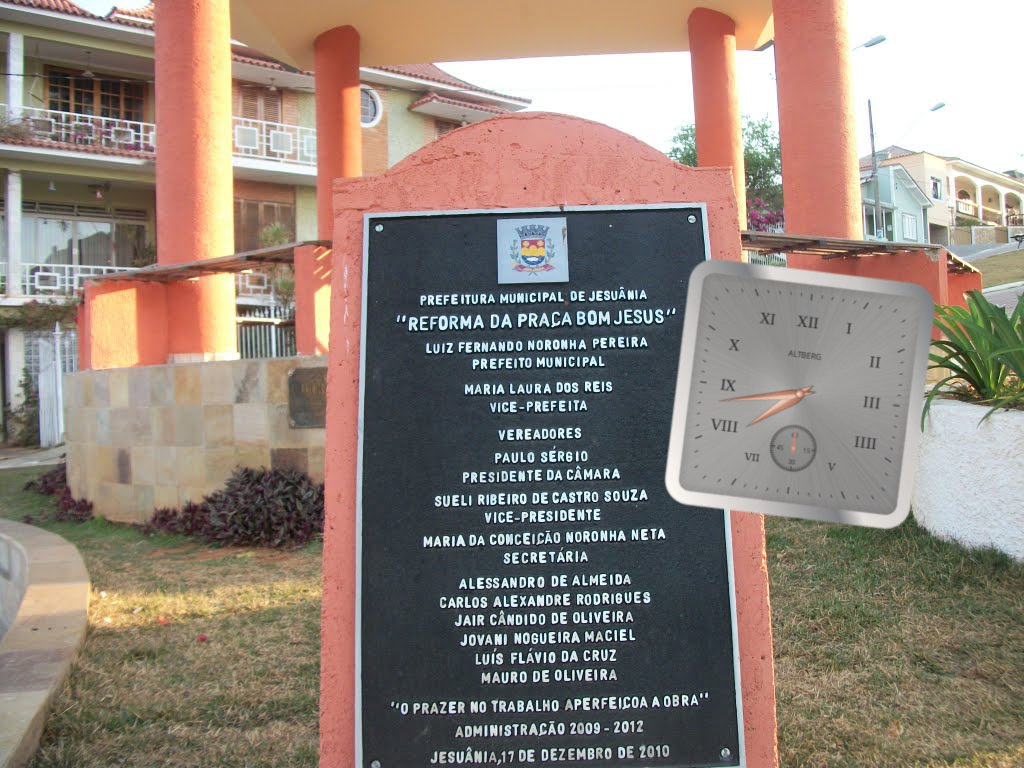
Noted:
7:43
